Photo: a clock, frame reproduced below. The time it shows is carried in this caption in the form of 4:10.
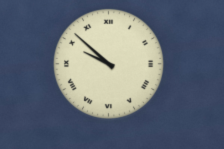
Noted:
9:52
